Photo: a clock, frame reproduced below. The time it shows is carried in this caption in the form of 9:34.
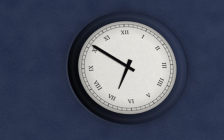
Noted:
6:51
